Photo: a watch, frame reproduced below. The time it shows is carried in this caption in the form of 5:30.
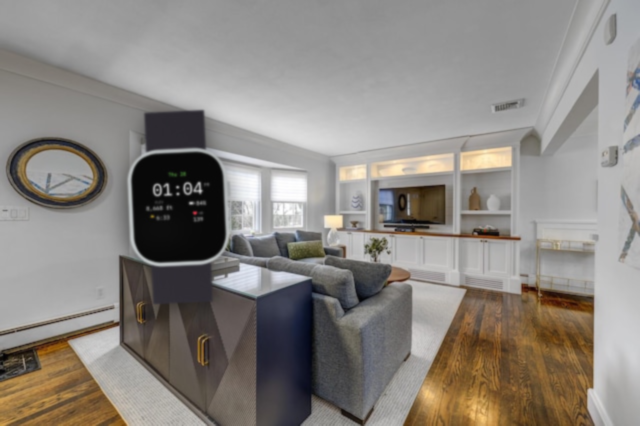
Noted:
1:04
